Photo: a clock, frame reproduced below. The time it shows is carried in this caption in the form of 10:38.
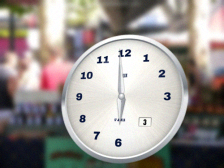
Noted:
5:59
